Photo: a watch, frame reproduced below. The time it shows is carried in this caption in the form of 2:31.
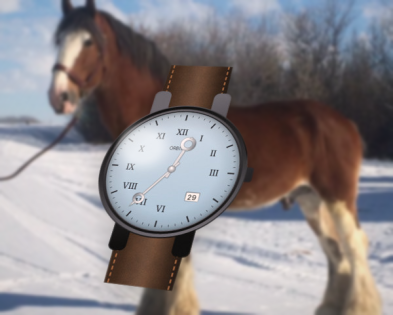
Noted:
12:36
